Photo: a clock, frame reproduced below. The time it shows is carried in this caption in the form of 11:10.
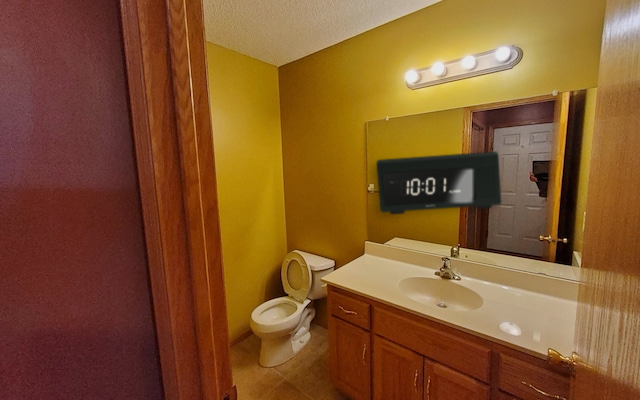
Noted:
10:01
